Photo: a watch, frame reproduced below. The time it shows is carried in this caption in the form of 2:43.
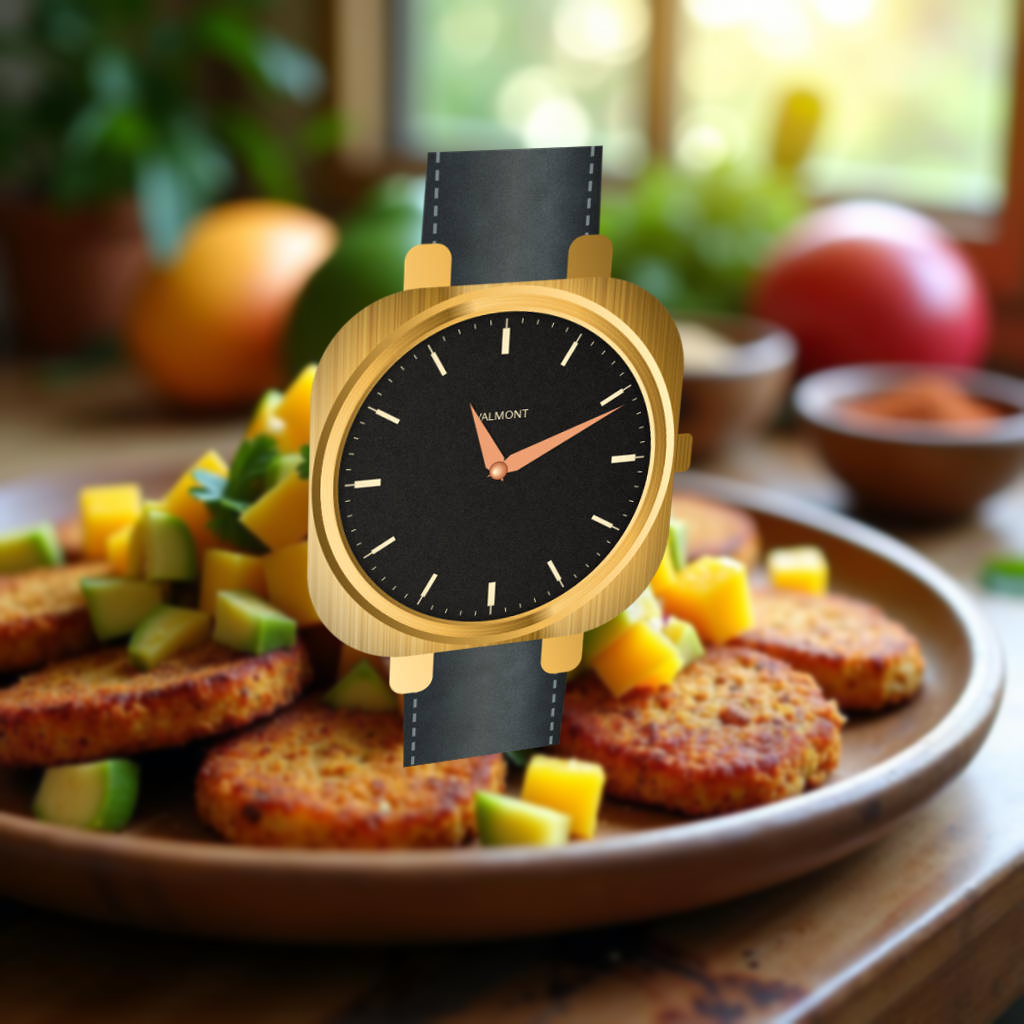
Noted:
11:11
